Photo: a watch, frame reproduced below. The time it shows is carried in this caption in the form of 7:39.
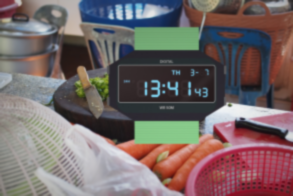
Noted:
13:41
